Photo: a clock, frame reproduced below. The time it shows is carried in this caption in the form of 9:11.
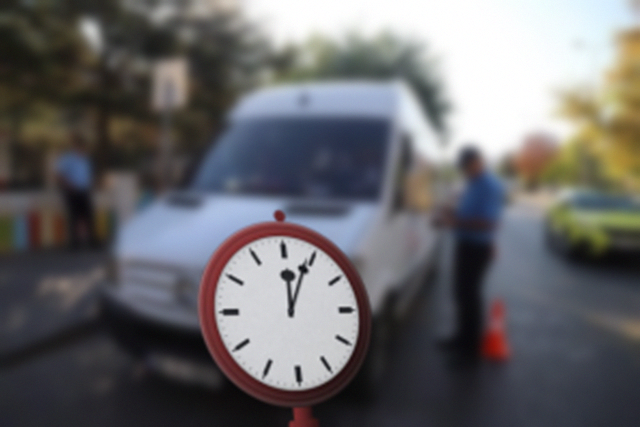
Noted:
12:04
